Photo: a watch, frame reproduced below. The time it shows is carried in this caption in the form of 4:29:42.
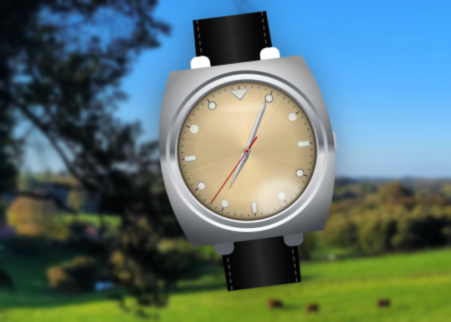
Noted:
7:04:37
